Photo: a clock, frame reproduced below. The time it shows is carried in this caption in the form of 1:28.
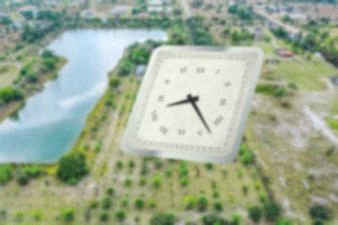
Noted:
8:23
